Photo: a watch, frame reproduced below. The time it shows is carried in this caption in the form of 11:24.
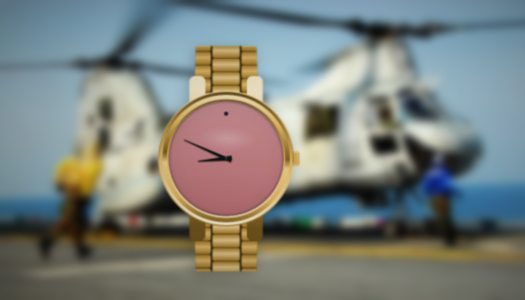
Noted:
8:49
